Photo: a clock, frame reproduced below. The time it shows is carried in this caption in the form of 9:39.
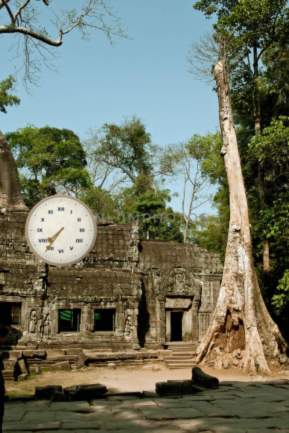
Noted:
7:36
